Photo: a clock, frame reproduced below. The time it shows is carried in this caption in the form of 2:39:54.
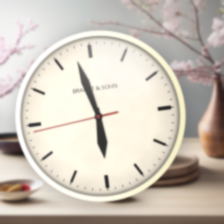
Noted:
5:57:44
